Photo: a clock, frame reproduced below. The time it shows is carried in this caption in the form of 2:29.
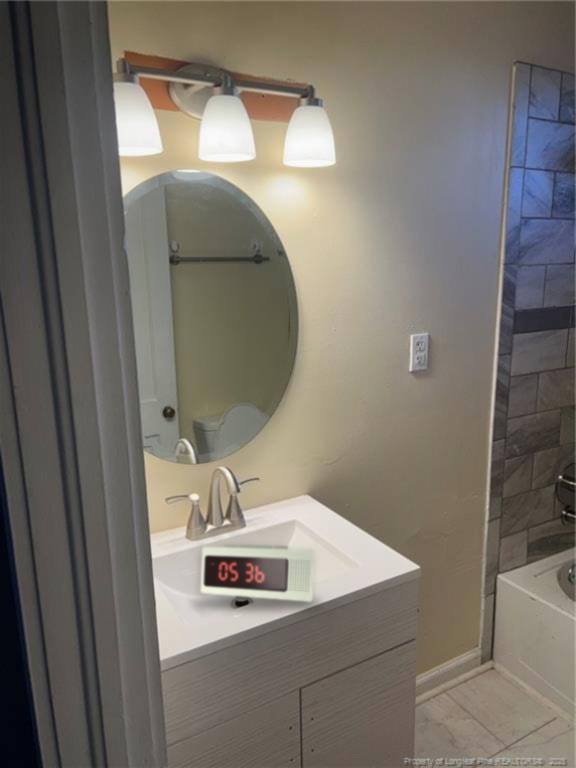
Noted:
5:36
